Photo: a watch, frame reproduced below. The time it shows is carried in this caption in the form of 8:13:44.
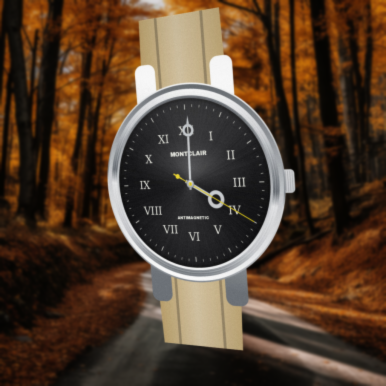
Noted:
4:00:20
